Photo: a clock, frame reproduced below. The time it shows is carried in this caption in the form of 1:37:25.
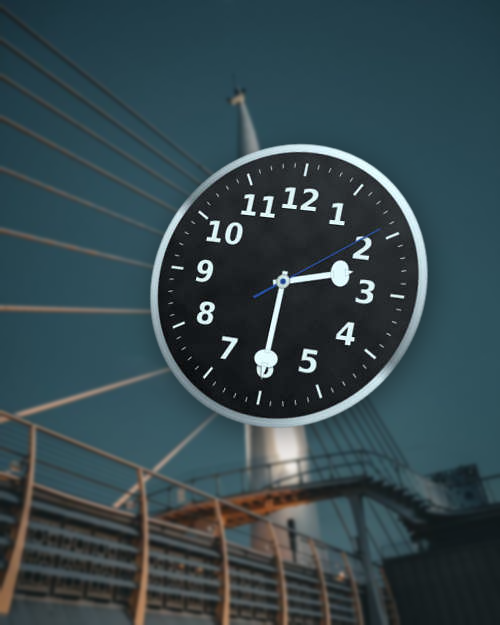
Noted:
2:30:09
